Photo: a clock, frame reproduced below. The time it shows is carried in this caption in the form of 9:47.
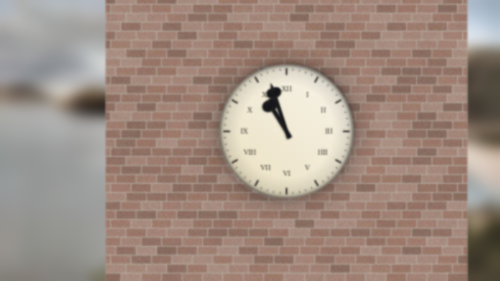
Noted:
10:57
